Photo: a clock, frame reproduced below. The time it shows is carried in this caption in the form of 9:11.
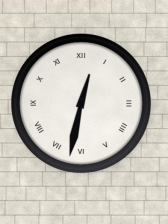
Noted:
12:32
